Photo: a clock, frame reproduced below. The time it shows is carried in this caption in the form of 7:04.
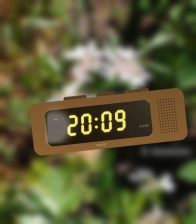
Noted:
20:09
